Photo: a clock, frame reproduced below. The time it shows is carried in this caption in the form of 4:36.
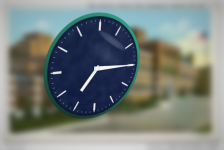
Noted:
7:15
